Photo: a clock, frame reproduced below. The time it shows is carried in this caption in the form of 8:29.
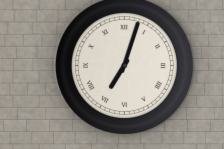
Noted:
7:03
